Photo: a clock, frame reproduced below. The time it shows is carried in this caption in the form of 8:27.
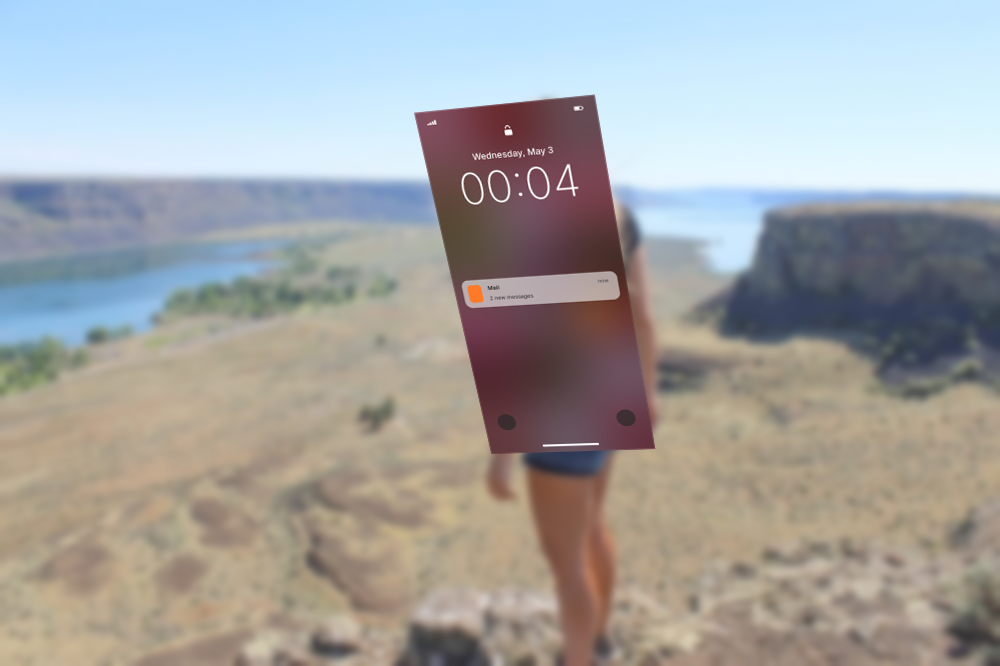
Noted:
0:04
